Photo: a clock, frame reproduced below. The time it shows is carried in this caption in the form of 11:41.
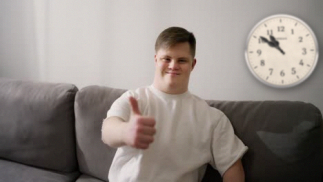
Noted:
10:51
